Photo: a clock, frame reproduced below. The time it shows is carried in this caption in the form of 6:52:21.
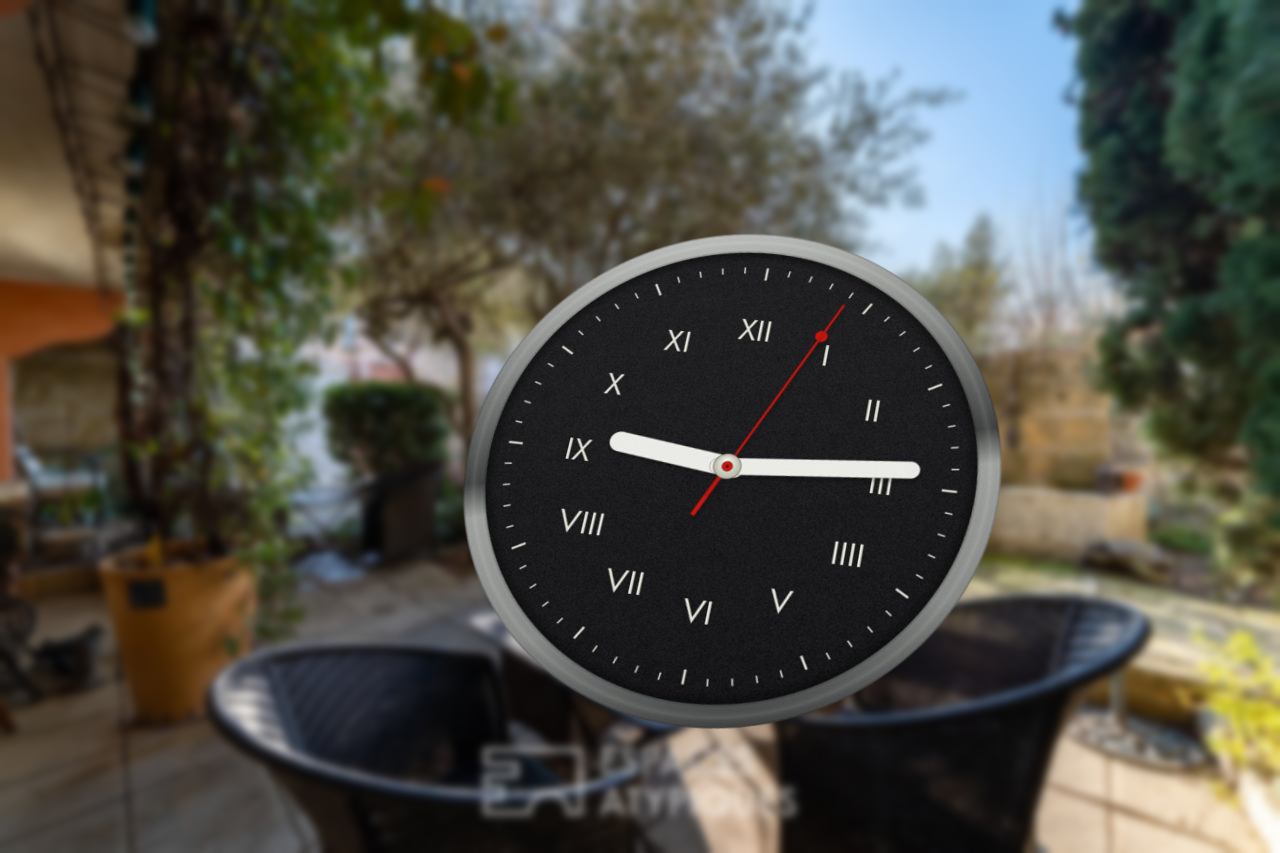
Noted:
9:14:04
